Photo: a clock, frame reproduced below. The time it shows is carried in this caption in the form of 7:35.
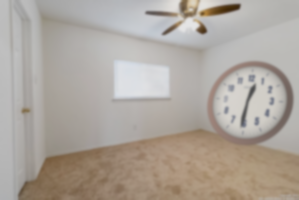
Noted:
12:31
